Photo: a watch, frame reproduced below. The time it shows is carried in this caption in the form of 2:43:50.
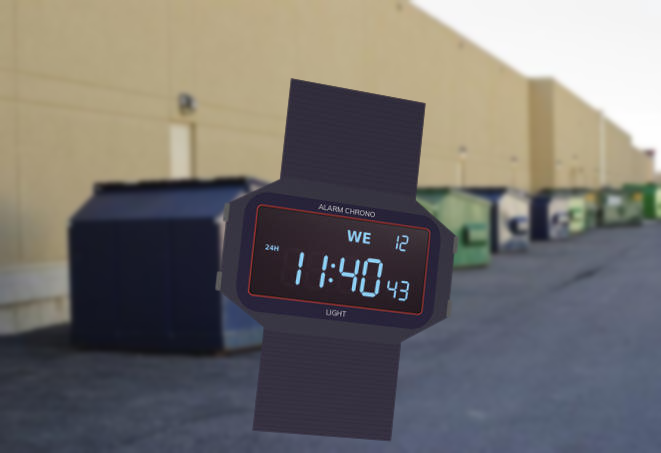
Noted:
11:40:43
